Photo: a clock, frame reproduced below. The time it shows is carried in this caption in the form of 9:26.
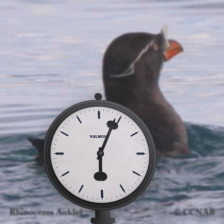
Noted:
6:04
